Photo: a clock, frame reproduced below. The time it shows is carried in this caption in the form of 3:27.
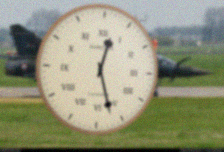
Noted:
12:27
